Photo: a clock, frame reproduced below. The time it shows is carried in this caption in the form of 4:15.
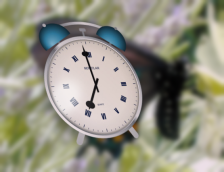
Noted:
6:59
